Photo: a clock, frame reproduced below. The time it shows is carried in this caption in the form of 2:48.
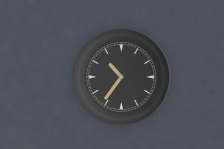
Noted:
10:36
